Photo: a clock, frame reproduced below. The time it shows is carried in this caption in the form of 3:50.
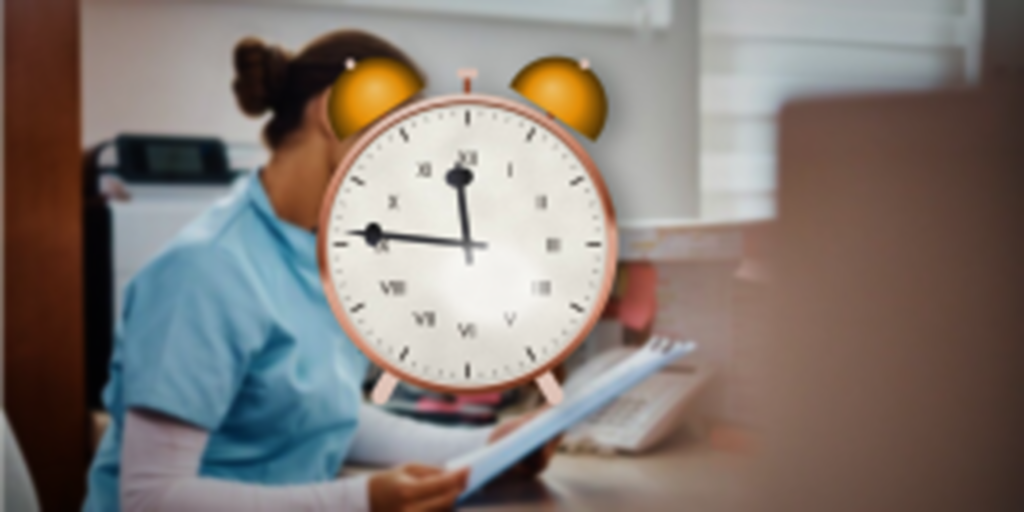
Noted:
11:46
